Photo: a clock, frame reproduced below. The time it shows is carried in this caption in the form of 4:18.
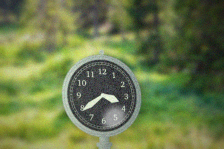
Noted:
3:39
